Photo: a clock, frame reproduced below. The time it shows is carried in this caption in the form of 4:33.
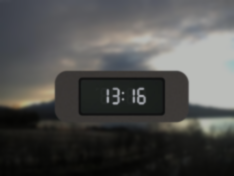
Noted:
13:16
